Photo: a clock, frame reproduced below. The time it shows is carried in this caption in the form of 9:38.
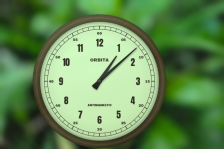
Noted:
1:08
